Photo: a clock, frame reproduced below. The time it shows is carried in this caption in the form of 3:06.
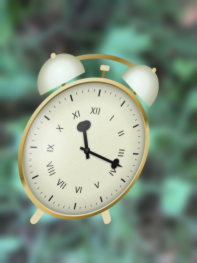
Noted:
11:18
